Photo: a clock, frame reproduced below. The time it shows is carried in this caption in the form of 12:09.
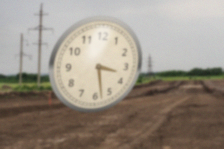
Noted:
3:28
